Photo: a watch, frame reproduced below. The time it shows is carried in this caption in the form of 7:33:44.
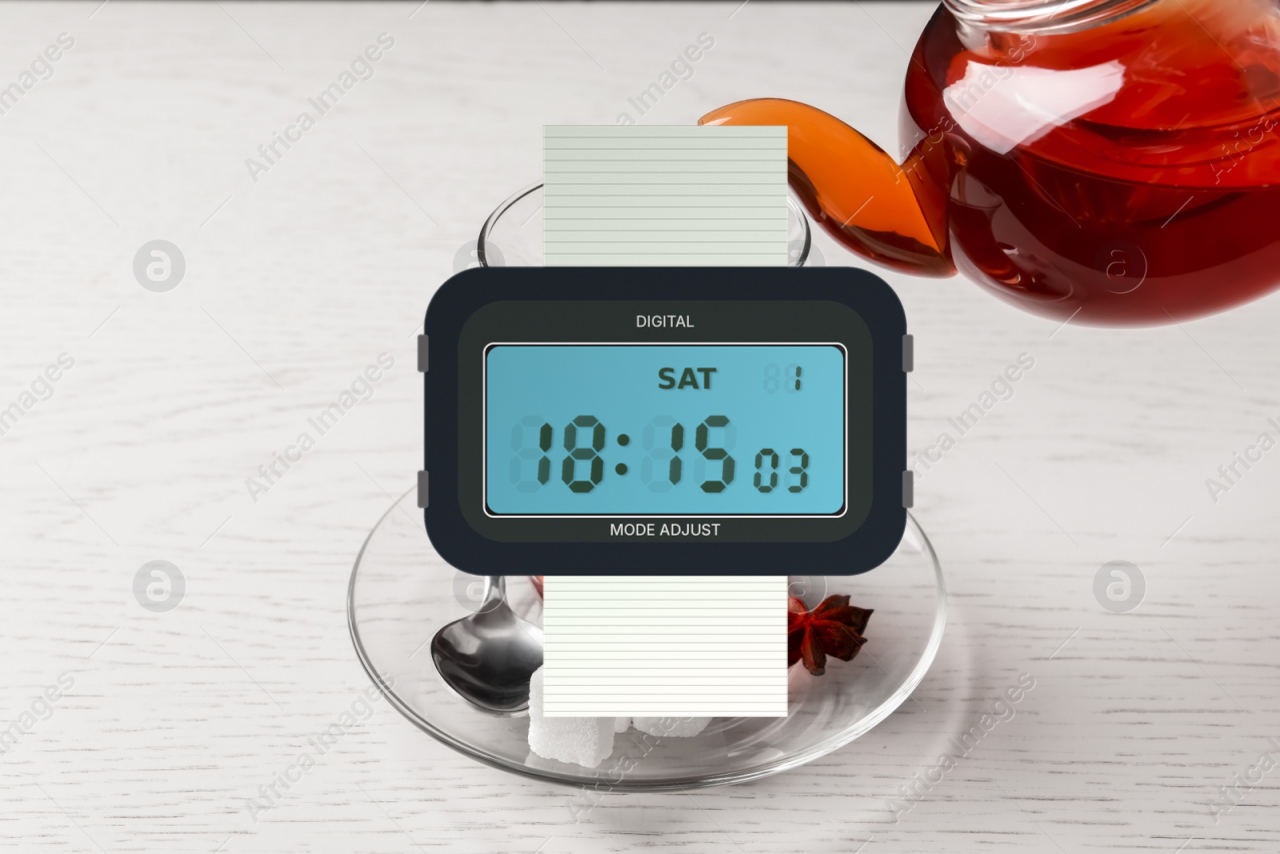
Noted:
18:15:03
